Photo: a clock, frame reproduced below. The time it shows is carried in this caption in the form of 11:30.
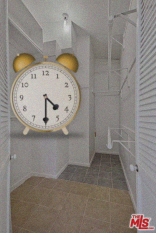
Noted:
4:30
